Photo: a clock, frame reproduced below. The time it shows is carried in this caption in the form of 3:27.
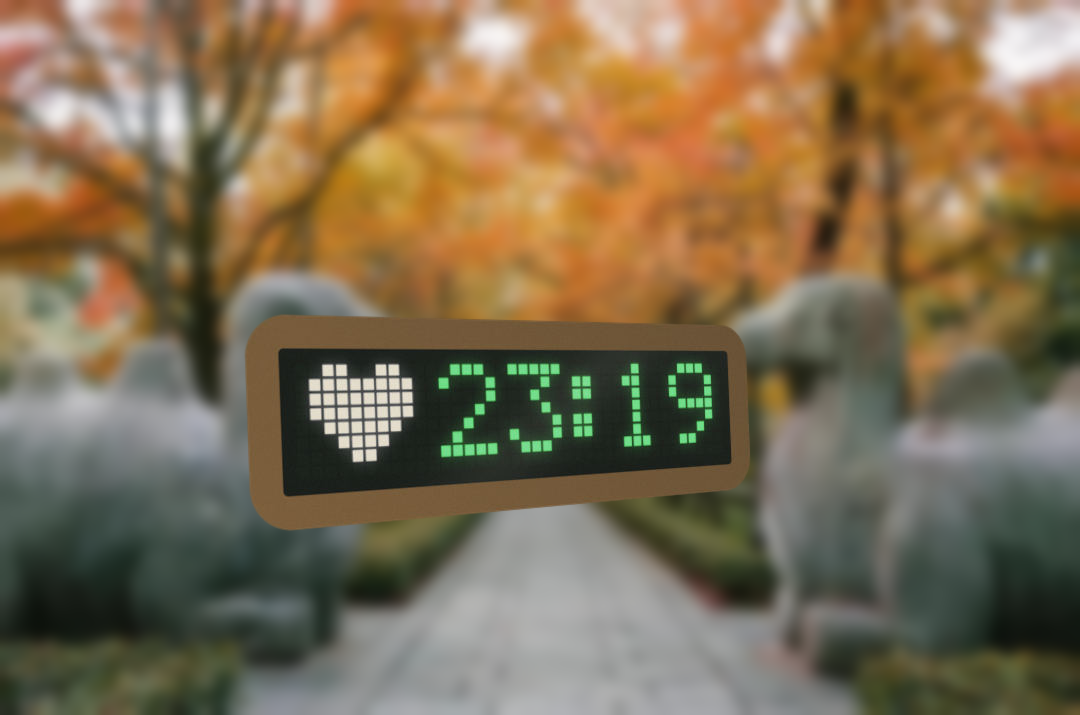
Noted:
23:19
